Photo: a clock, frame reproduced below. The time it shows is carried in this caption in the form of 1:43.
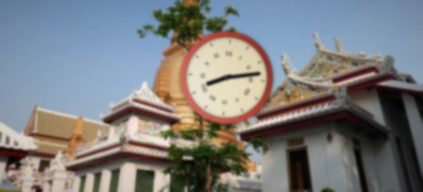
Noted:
8:13
